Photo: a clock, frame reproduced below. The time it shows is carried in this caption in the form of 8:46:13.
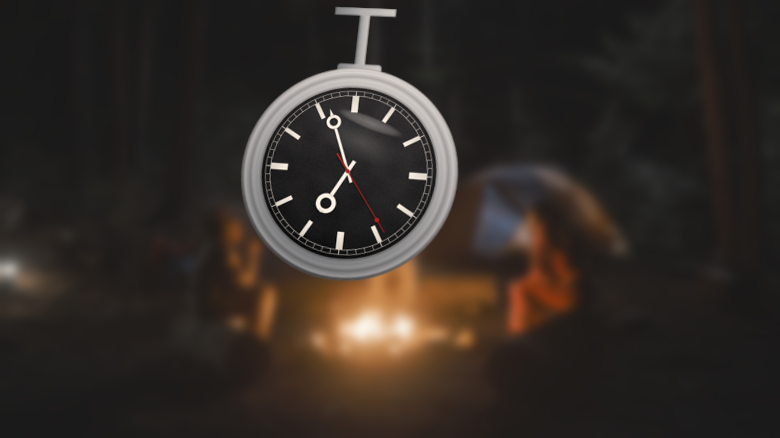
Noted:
6:56:24
